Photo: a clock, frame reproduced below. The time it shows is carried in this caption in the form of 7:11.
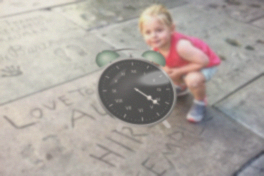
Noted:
4:22
